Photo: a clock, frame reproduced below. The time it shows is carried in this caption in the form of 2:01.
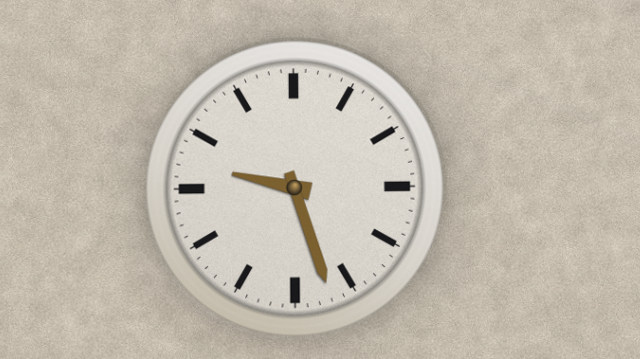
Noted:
9:27
